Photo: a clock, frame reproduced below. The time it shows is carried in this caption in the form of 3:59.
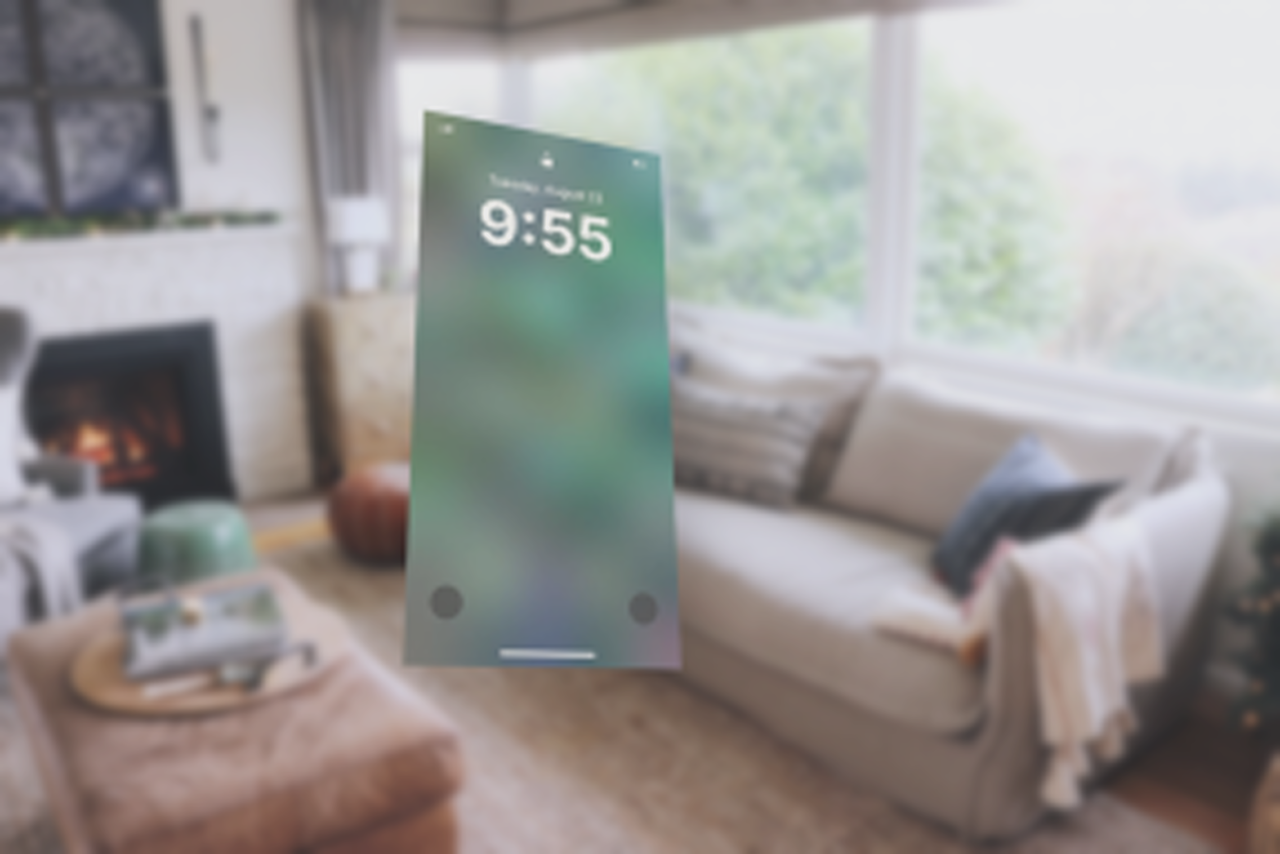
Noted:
9:55
